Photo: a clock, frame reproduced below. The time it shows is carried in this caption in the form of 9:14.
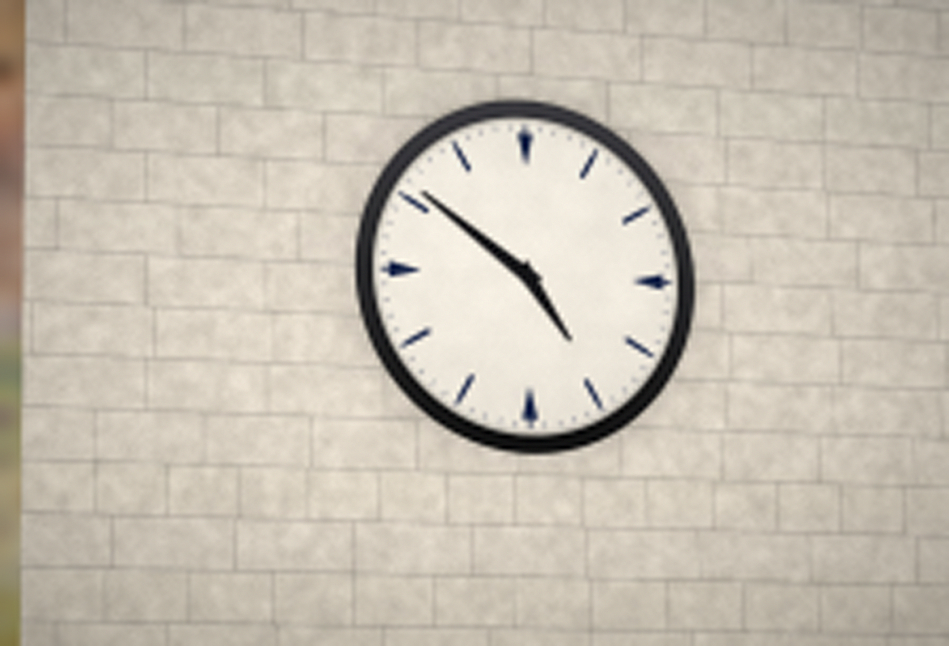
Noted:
4:51
